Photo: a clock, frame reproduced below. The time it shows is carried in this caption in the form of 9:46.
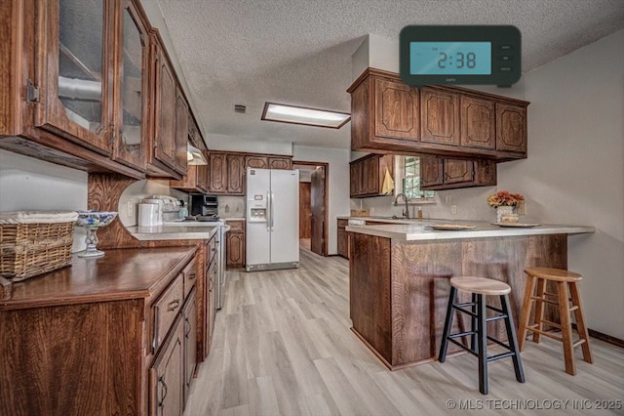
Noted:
2:38
